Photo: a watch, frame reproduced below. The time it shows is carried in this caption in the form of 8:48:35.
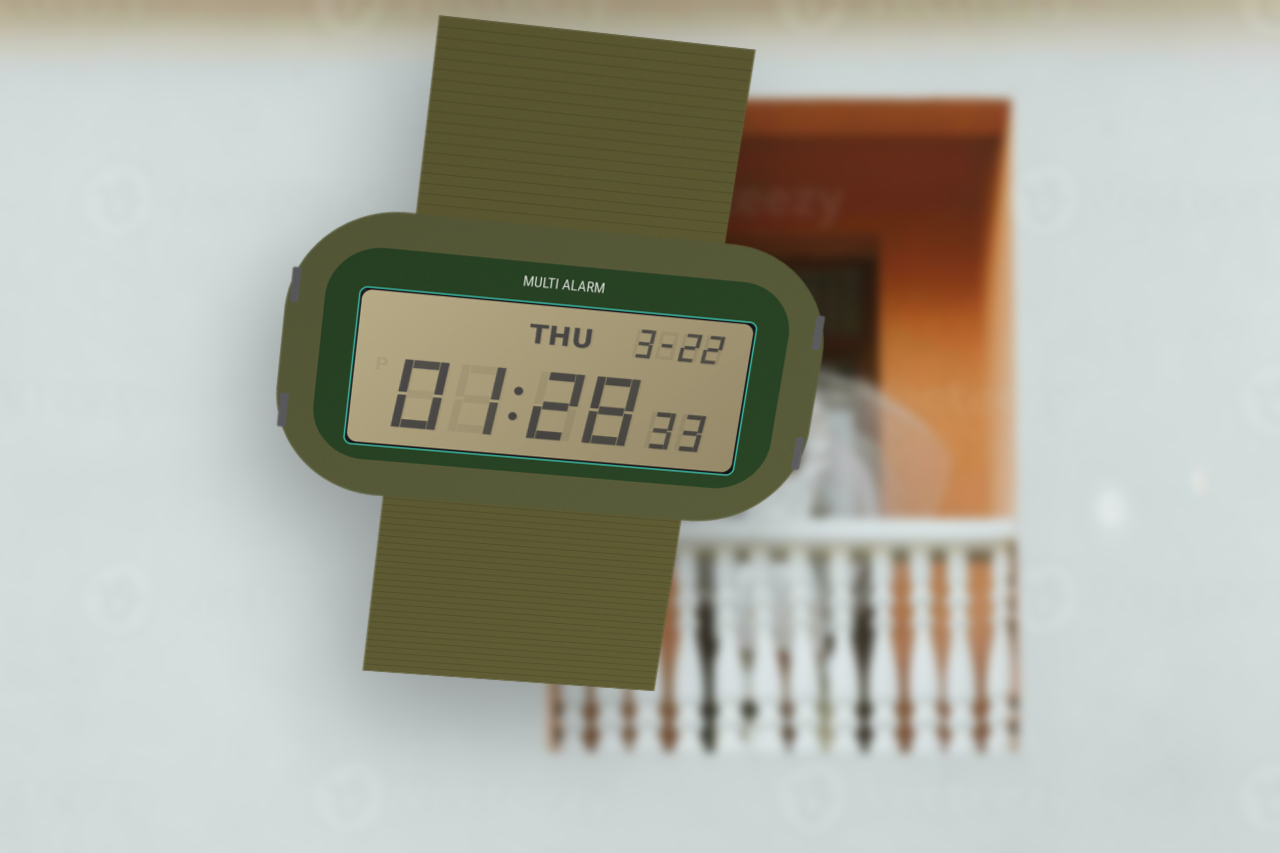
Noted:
1:28:33
